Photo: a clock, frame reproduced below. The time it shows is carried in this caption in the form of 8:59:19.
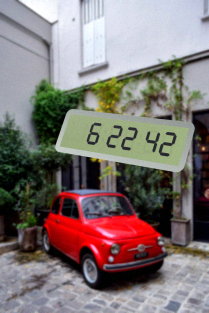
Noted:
6:22:42
